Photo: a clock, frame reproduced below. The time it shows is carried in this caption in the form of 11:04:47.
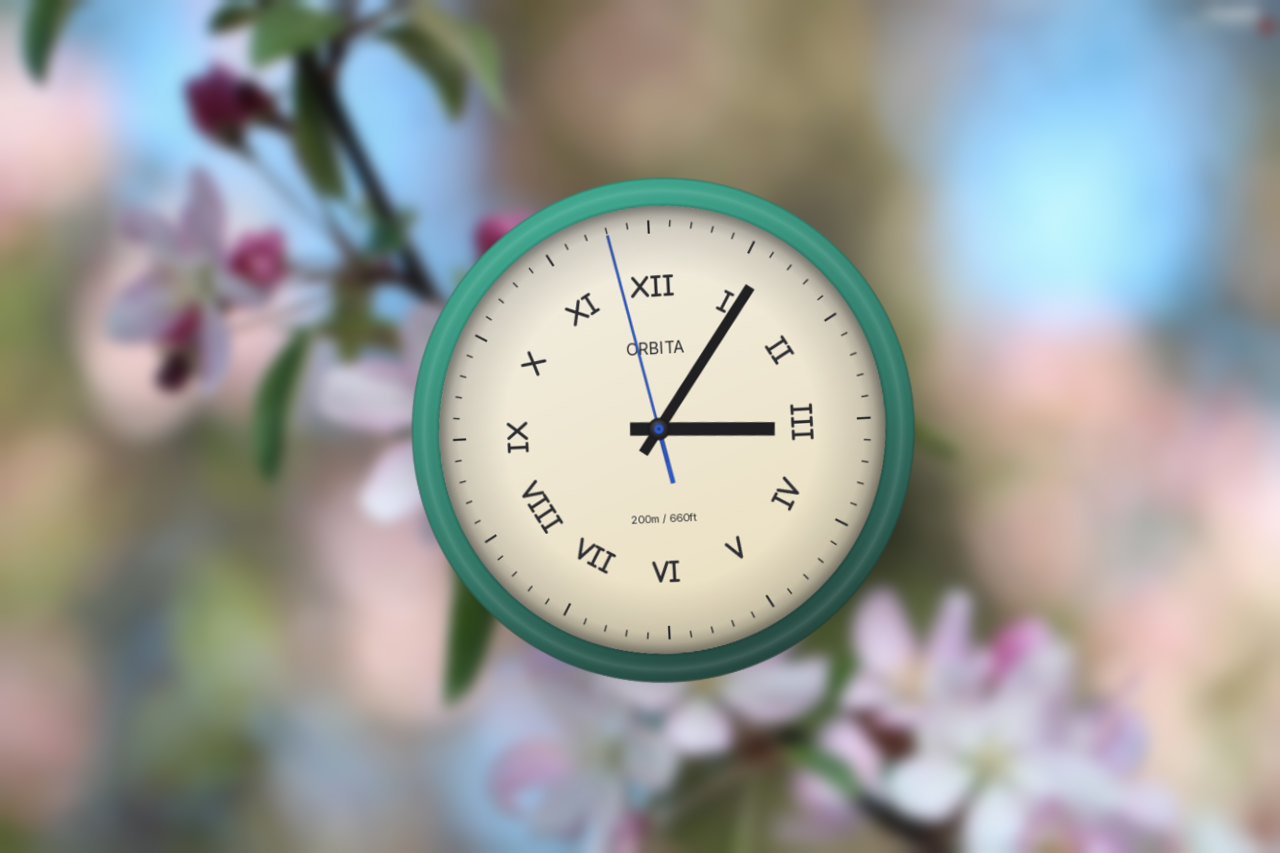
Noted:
3:05:58
